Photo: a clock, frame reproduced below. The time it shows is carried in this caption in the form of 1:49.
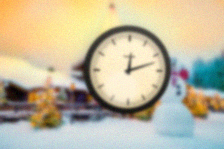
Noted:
12:12
